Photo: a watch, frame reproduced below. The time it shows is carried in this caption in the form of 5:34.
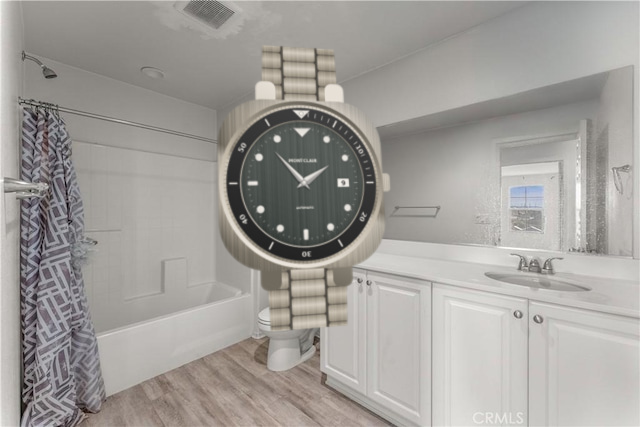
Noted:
1:53
